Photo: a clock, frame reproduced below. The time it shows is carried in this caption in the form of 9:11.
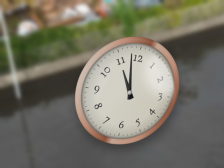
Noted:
10:58
